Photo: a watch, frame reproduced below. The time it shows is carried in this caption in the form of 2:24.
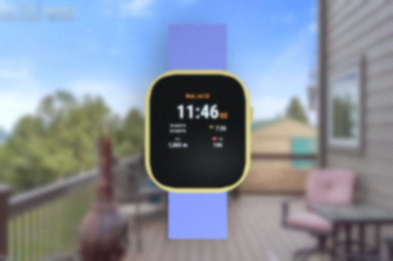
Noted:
11:46
